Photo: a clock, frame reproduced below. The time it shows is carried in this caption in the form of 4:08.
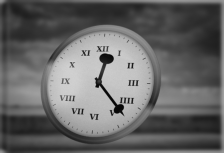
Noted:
12:23
